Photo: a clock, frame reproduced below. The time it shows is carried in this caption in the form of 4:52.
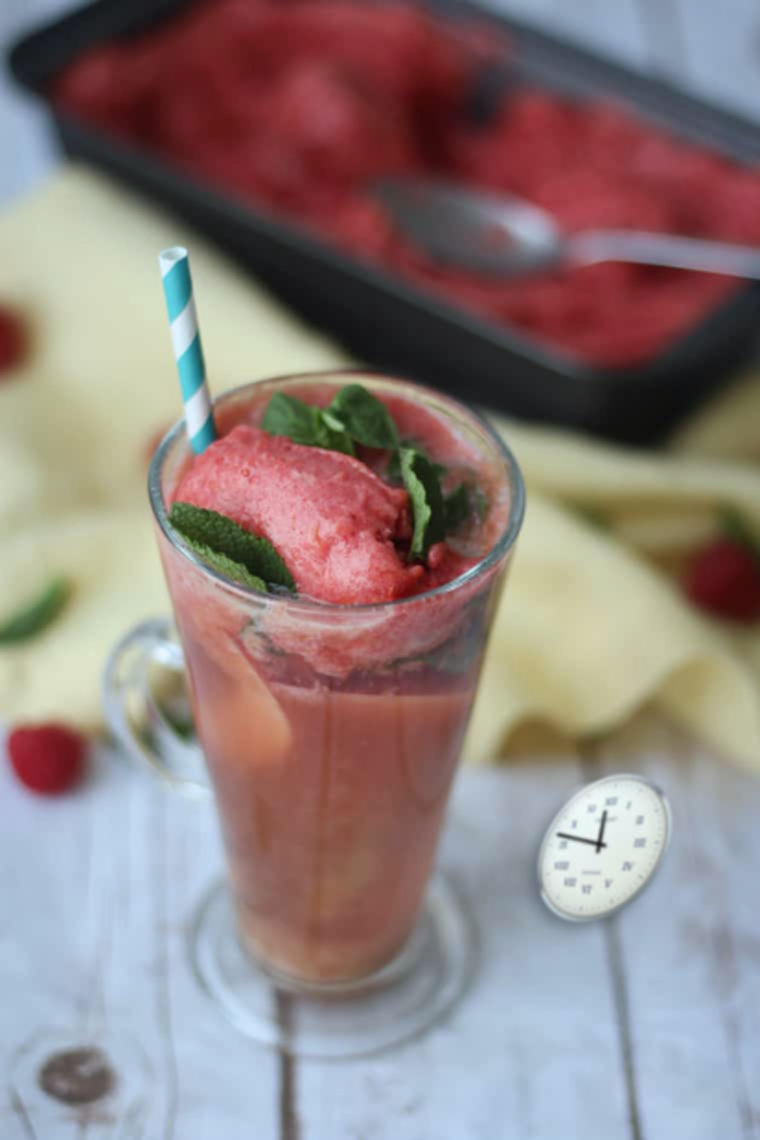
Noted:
11:47
